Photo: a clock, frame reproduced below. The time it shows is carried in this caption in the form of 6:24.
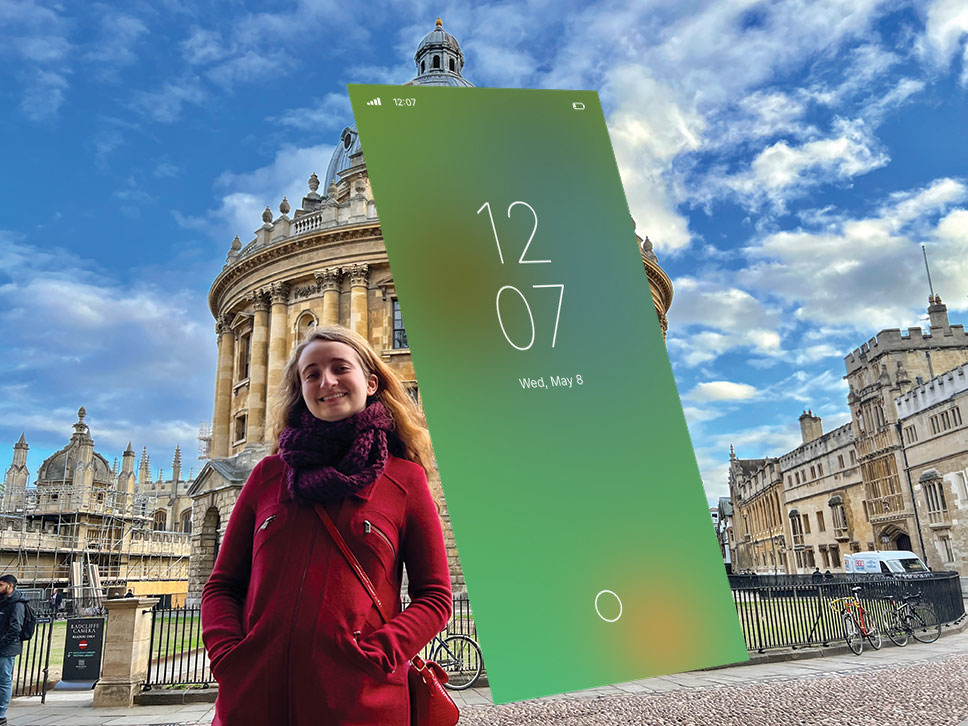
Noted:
12:07
